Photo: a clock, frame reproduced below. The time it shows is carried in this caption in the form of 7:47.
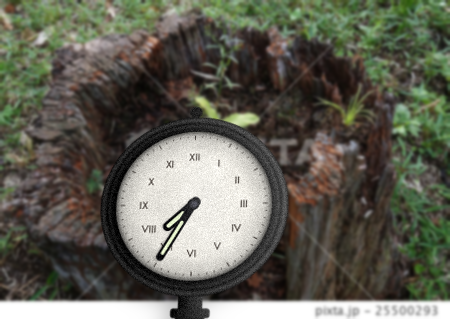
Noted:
7:35
